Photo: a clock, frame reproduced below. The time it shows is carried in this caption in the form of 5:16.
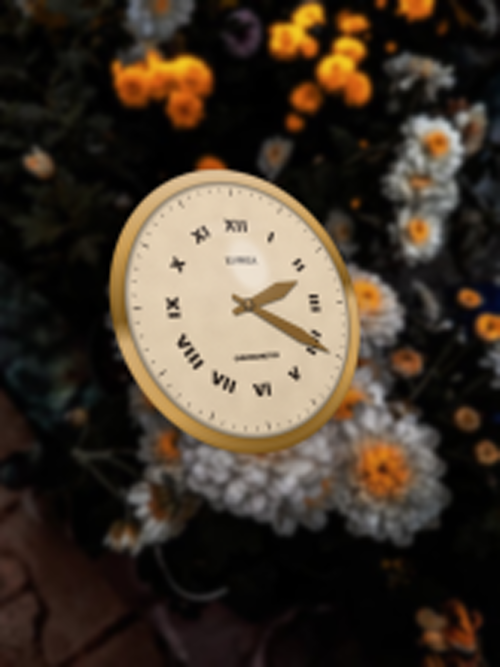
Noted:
2:20
